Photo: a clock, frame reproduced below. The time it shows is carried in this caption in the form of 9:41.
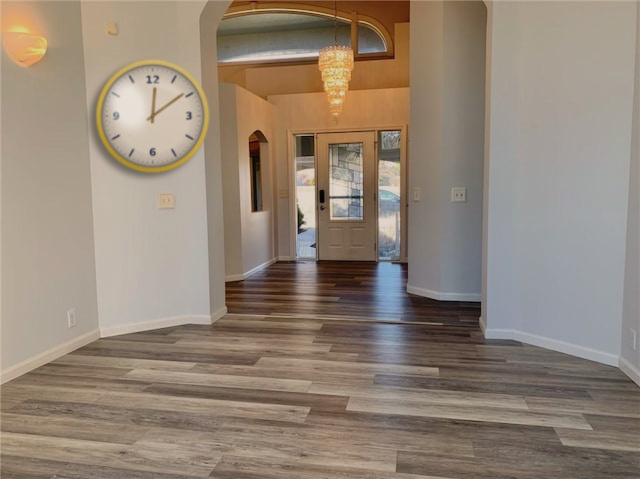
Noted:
12:09
